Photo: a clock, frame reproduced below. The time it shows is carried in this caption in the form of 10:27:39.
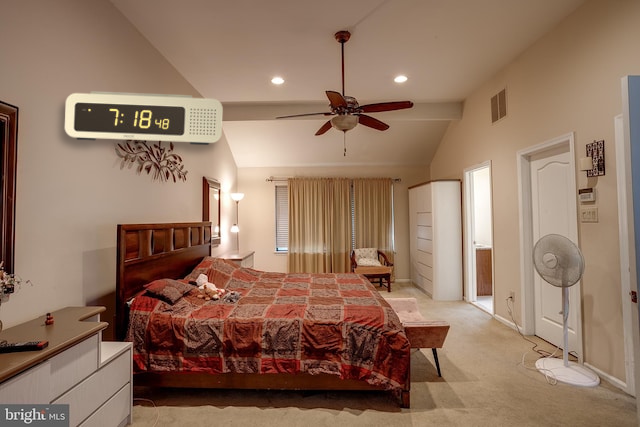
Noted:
7:18:48
